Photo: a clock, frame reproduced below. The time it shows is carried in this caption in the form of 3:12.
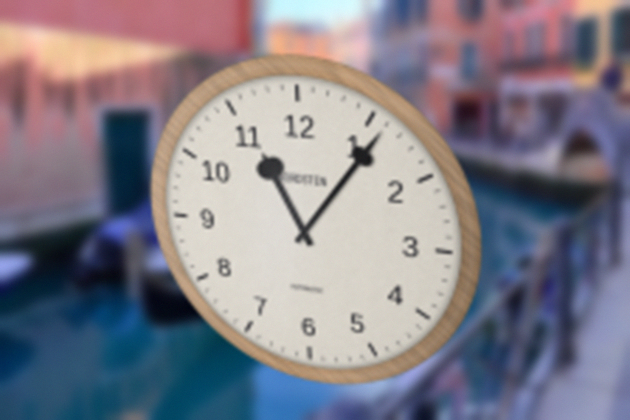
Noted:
11:06
